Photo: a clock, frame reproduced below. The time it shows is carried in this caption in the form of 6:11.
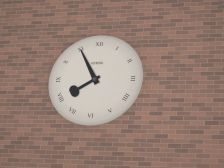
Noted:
7:55
